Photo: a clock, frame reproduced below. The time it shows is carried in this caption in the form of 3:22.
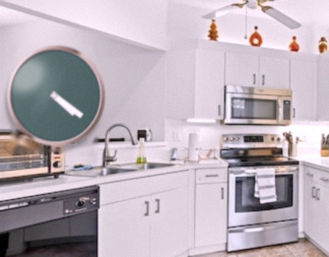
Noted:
4:21
